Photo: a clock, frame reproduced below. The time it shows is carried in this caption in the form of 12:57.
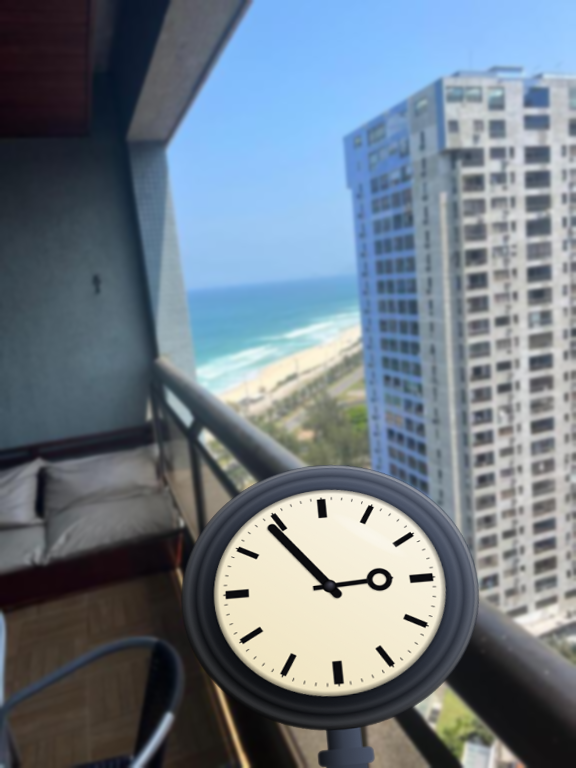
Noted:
2:54
